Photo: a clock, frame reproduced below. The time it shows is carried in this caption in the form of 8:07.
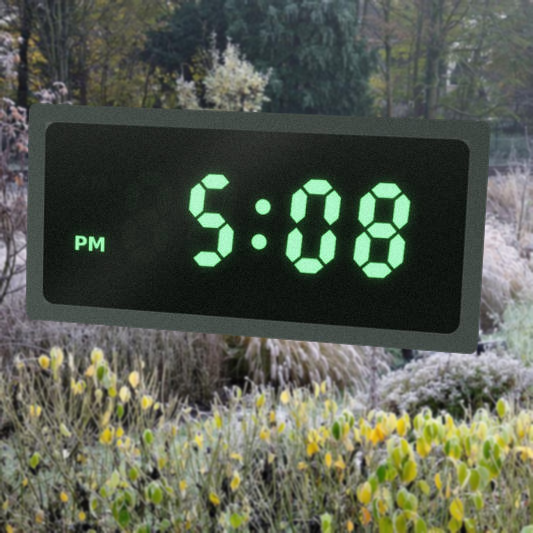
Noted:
5:08
